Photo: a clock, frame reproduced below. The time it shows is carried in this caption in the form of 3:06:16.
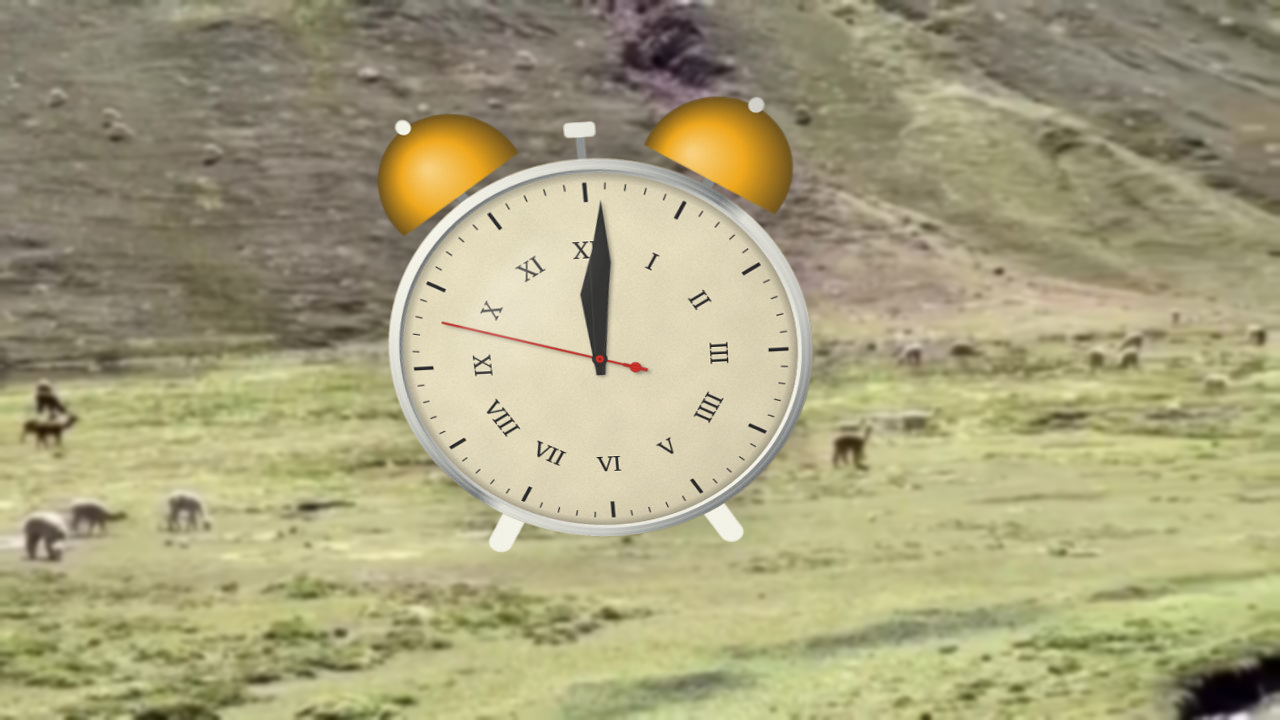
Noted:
12:00:48
